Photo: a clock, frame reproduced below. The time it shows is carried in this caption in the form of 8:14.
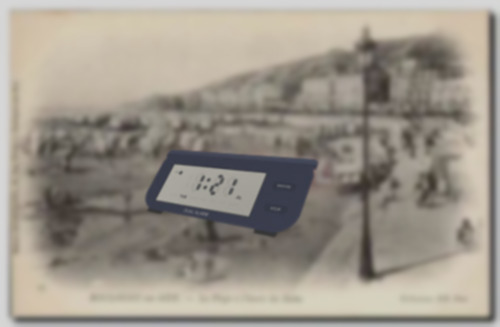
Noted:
1:21
